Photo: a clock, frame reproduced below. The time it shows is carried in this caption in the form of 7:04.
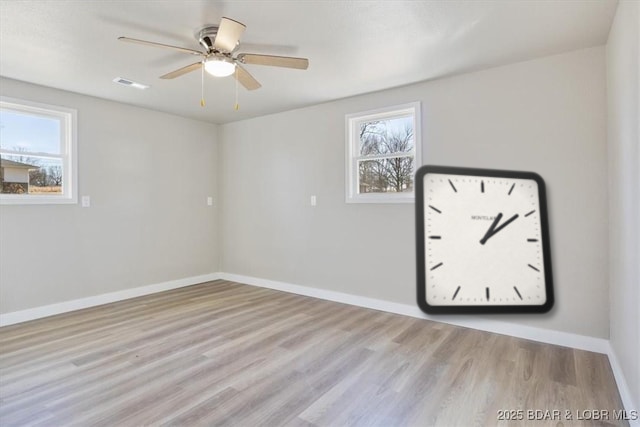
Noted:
1:09
